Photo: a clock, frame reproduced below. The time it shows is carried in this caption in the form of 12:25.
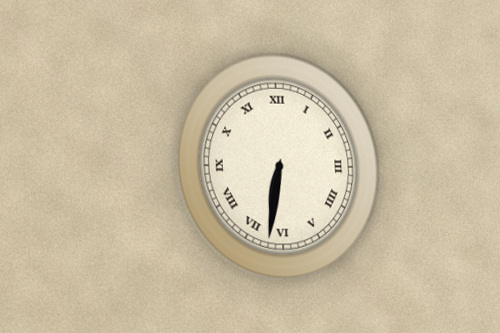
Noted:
6:32
